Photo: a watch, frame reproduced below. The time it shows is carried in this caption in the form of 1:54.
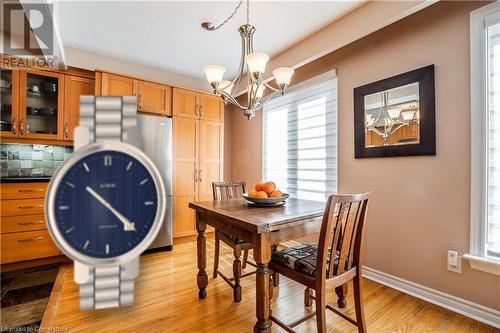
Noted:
10:22
